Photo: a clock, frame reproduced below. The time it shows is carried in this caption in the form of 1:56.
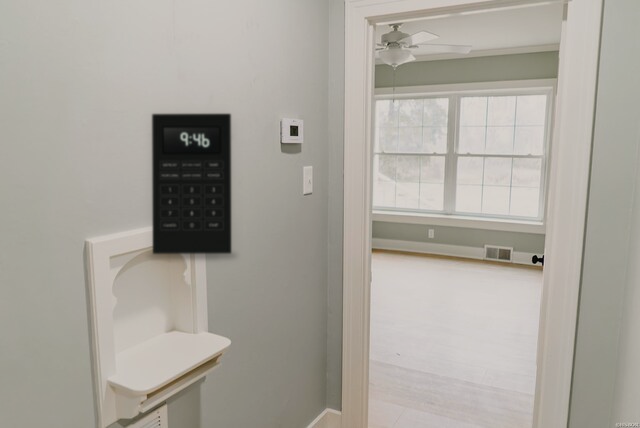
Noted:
9:46
